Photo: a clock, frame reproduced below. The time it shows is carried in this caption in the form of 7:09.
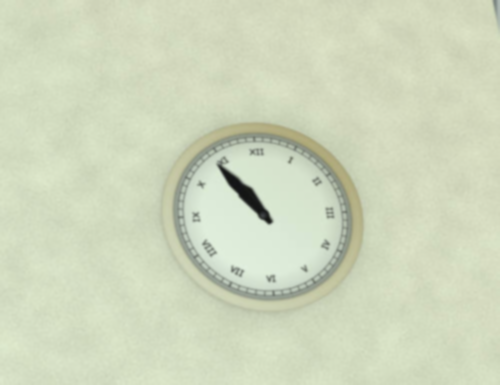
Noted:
10:54
